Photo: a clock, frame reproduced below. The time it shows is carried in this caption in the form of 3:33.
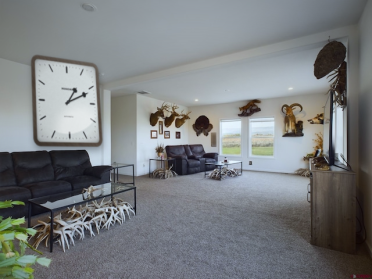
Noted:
1:11
